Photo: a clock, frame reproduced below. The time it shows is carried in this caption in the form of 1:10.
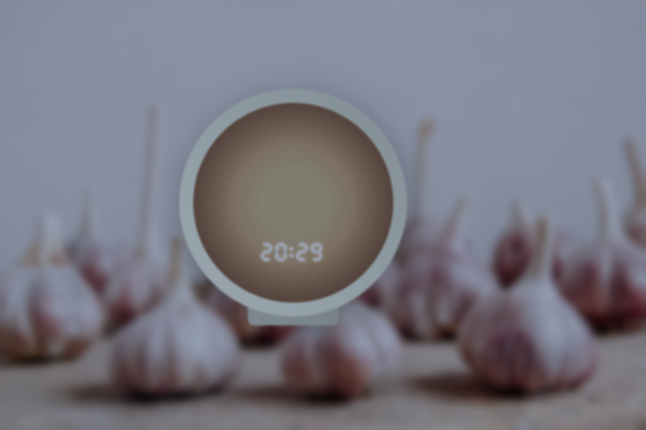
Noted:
20:29
